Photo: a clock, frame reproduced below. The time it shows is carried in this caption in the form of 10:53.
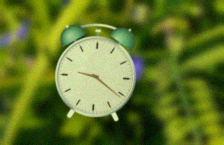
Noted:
9:21
